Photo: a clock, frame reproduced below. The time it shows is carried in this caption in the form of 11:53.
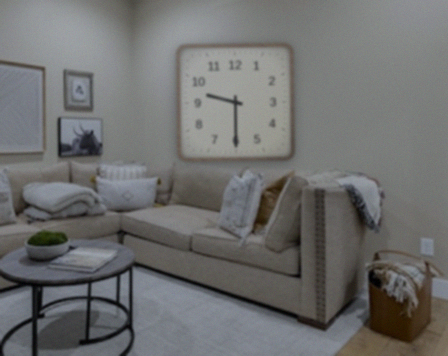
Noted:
9:30
